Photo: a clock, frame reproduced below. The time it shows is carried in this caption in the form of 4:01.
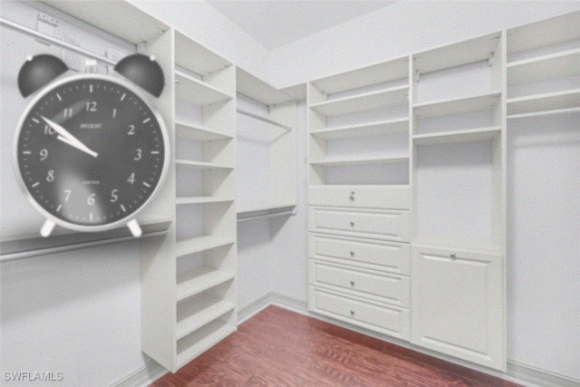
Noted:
9:51
